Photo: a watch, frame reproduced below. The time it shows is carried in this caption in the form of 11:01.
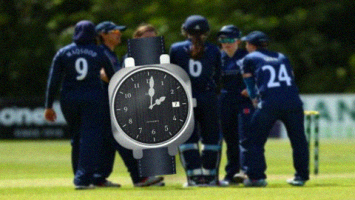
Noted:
2:01
